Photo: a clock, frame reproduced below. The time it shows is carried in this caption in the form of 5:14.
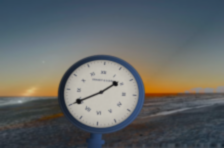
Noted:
1:40
